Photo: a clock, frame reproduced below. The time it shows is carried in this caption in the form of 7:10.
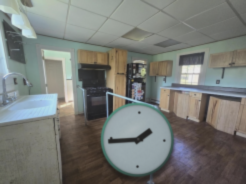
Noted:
1:44
